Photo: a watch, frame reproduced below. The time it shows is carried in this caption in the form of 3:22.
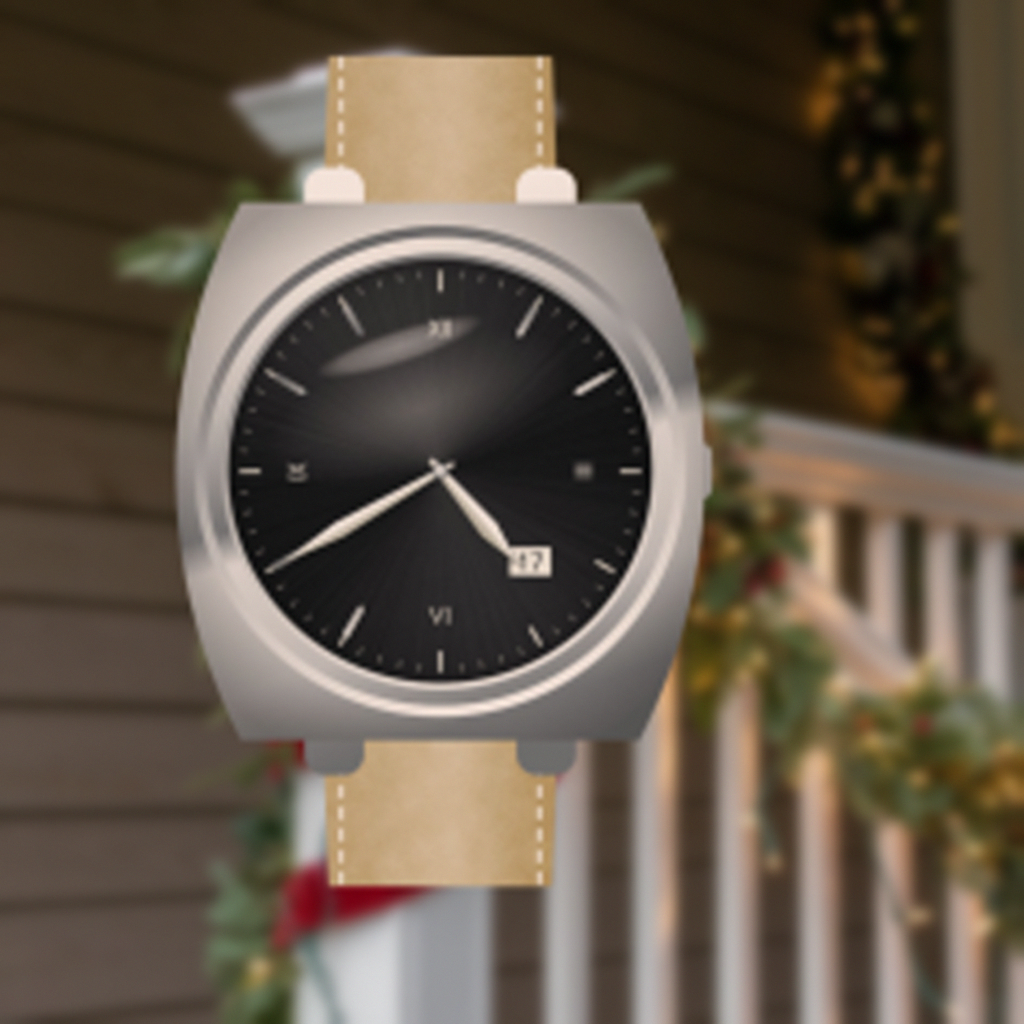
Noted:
4:40
